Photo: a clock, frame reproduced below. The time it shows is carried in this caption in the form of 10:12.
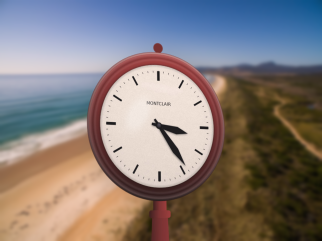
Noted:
3:24
